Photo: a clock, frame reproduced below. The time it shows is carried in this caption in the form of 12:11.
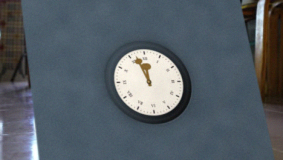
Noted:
11:57
